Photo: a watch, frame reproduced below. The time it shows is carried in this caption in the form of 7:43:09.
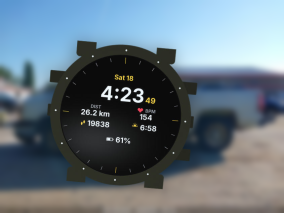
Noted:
4:23:49
